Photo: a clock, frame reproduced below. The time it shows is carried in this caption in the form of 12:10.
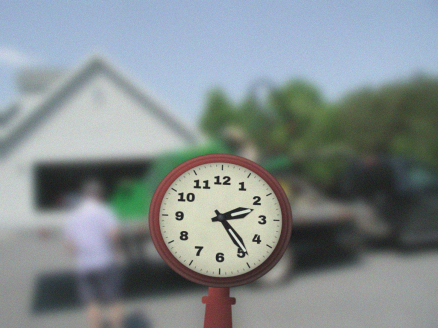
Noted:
2:24
